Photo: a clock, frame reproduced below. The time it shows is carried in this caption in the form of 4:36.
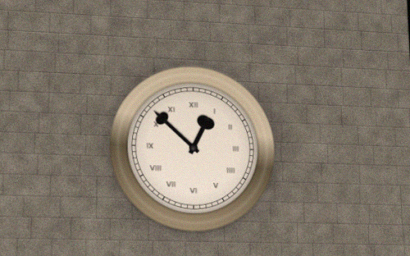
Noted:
12:52
